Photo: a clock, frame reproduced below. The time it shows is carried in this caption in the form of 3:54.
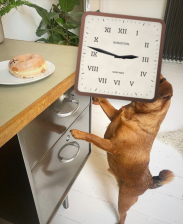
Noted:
2:47
